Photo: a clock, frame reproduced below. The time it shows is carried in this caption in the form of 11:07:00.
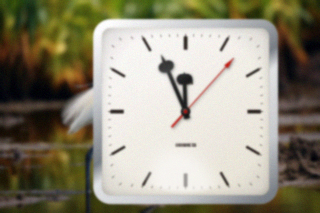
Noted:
11:56:07
